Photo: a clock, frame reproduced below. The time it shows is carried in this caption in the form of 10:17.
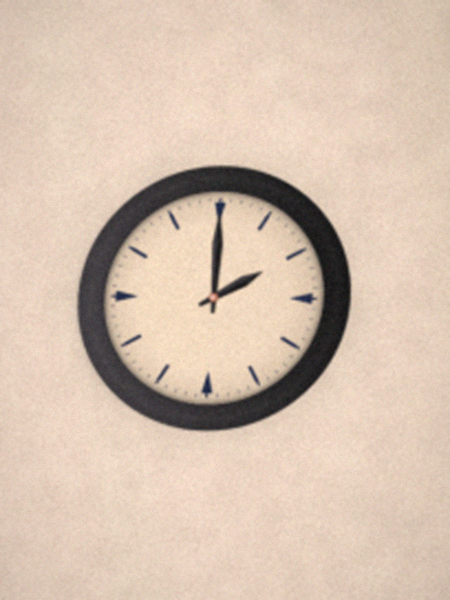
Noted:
2:00
